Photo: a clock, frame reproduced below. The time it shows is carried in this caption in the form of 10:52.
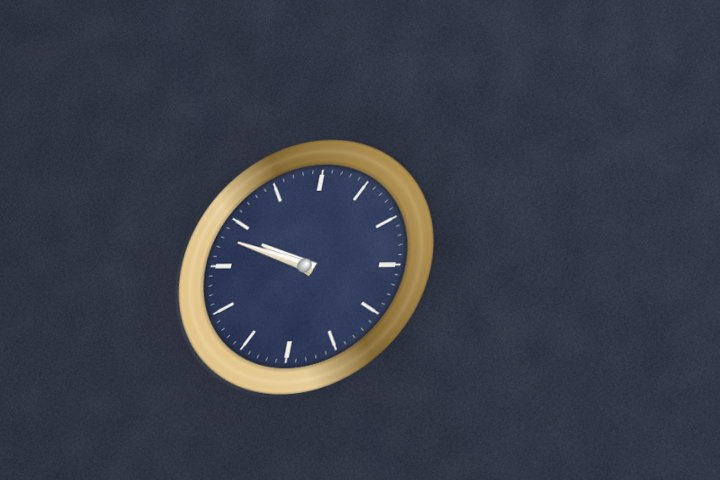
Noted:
9:48
